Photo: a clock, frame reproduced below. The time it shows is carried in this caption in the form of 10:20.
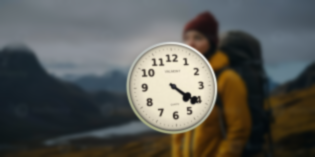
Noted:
4:21
